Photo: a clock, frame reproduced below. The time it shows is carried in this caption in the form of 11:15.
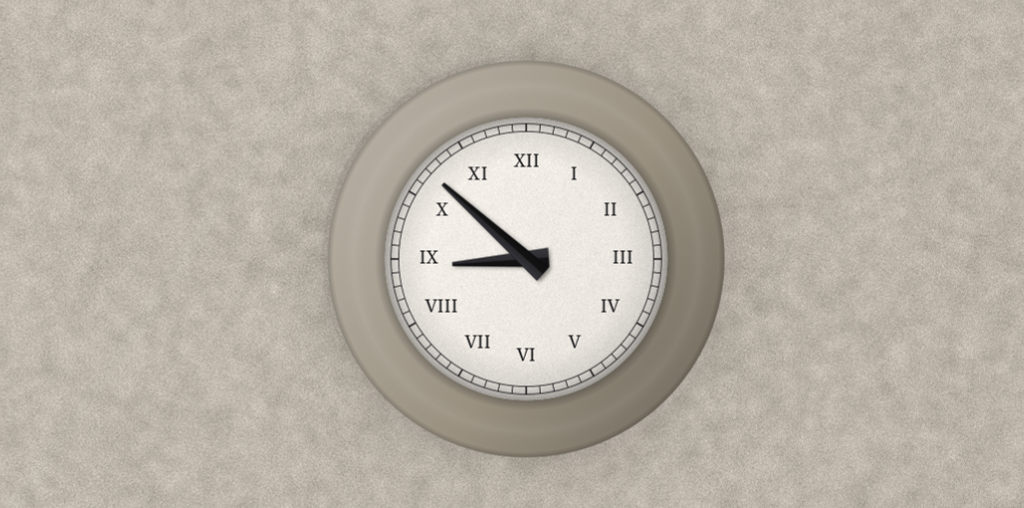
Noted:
8:52
